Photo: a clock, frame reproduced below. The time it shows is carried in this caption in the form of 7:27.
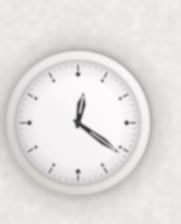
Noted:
12:21
